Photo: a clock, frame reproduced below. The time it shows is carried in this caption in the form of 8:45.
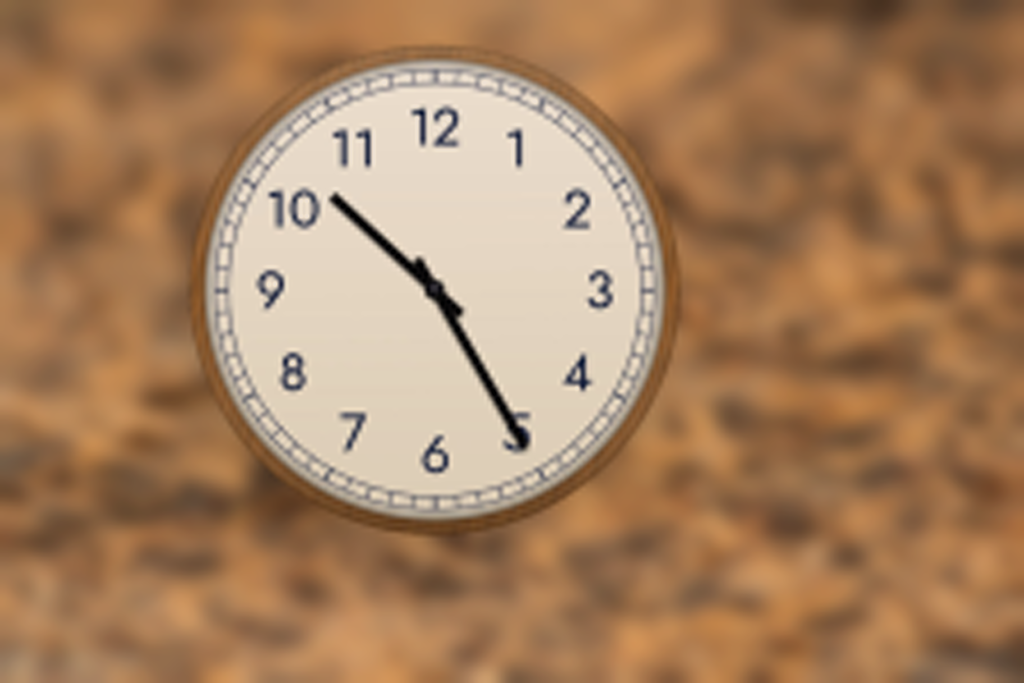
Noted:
10:25
